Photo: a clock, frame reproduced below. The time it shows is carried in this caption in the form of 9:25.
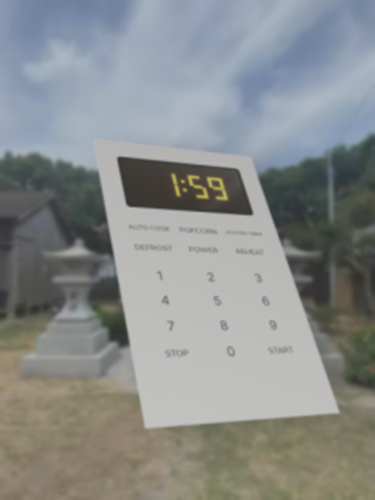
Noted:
1:59
